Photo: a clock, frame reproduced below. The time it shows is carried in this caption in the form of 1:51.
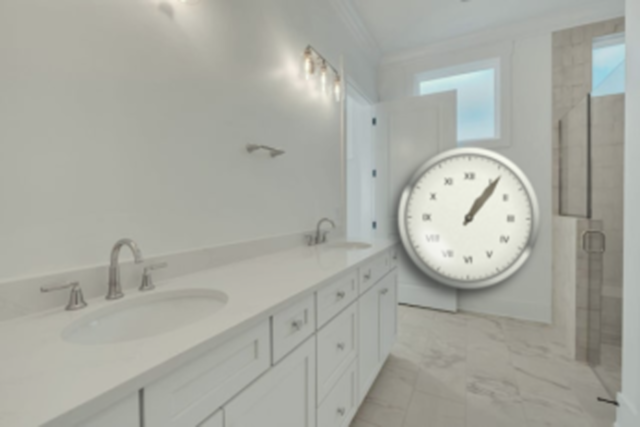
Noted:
1:06
